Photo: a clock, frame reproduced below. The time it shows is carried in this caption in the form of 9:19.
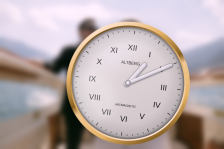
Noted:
1:10
